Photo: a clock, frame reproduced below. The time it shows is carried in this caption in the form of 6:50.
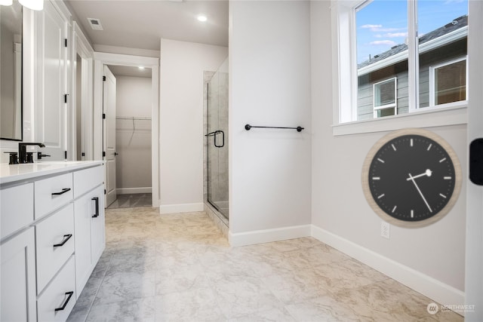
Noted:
2:25
